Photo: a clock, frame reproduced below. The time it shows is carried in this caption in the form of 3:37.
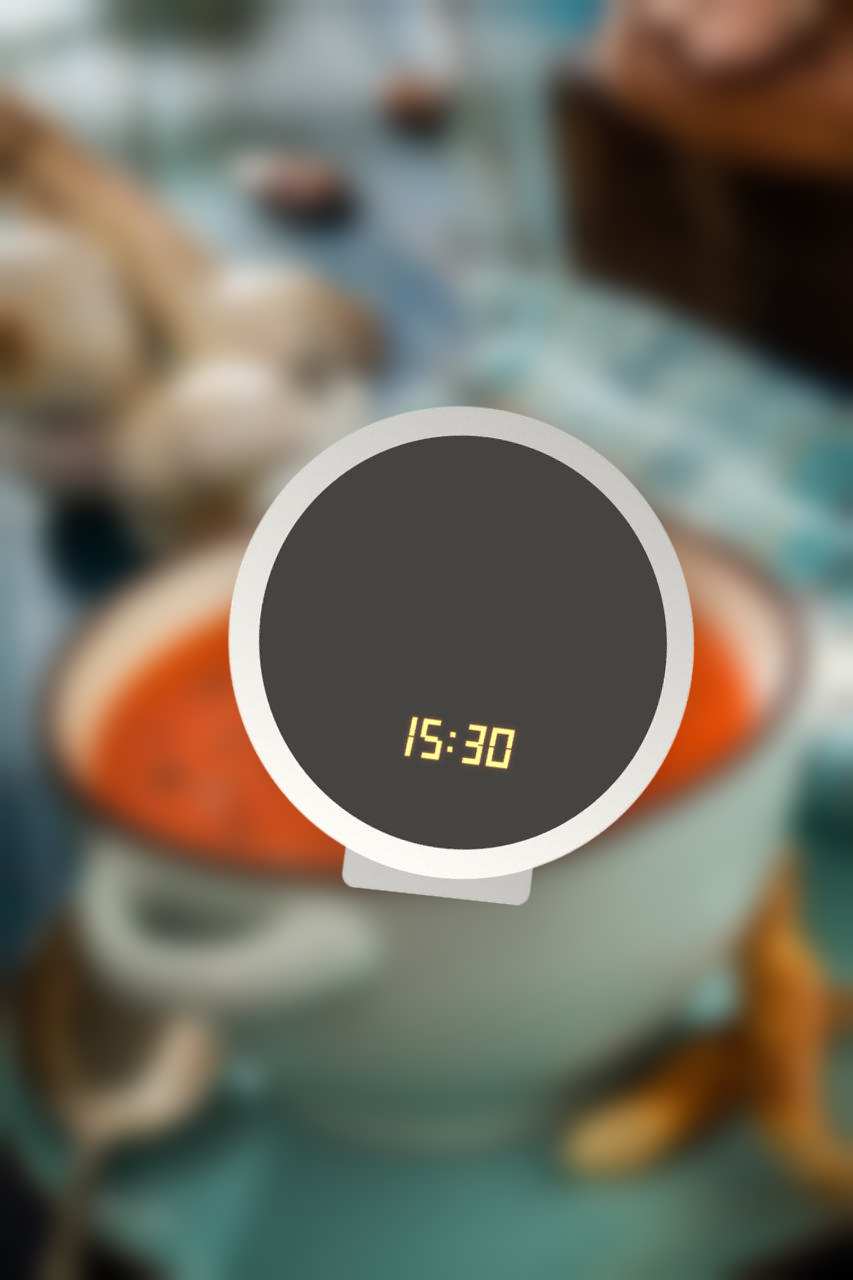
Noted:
15:30
